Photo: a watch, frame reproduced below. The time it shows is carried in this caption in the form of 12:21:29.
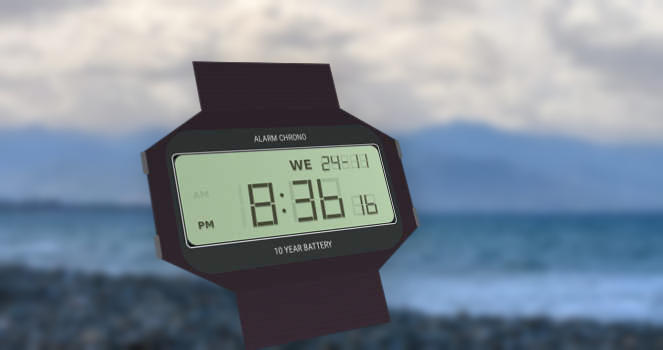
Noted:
8:36:16
